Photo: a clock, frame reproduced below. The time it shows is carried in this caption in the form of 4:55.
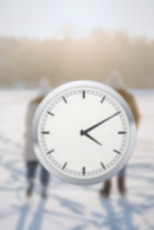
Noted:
4:10
